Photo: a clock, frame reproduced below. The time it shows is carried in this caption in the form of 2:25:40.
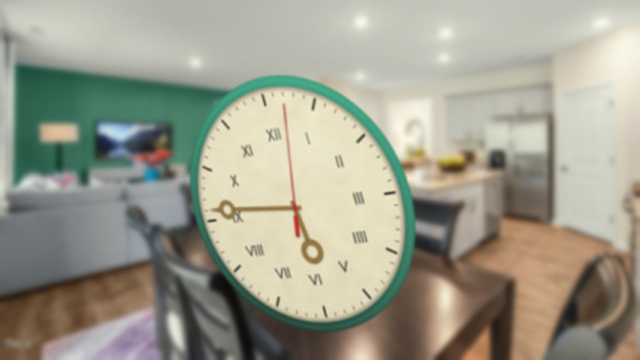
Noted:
5:46:02
